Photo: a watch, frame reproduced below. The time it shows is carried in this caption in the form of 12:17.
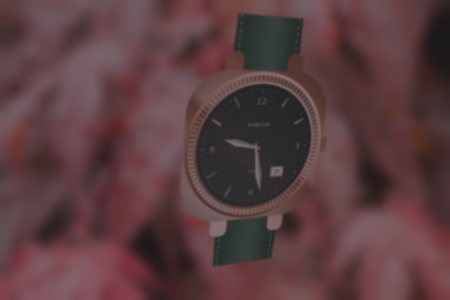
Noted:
9:28
